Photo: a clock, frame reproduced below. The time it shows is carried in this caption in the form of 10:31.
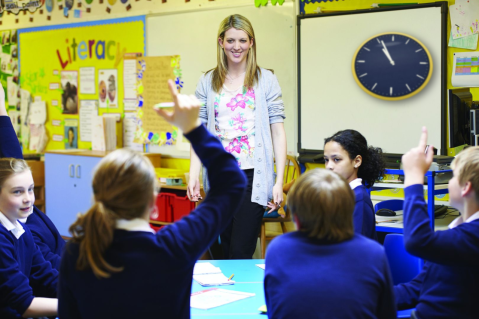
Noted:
10:56
